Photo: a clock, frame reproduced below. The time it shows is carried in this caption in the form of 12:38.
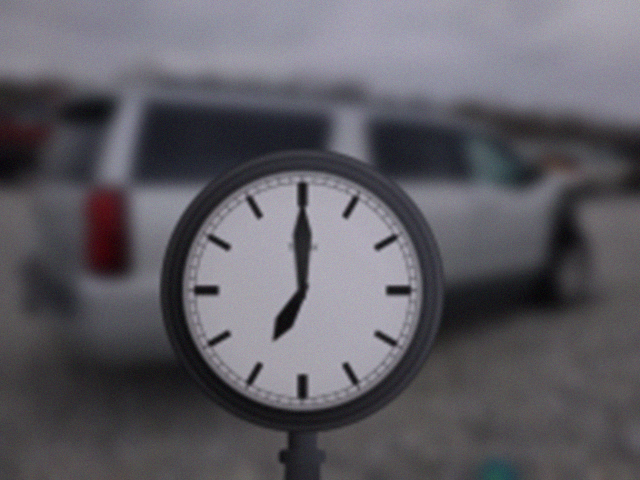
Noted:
7:00
